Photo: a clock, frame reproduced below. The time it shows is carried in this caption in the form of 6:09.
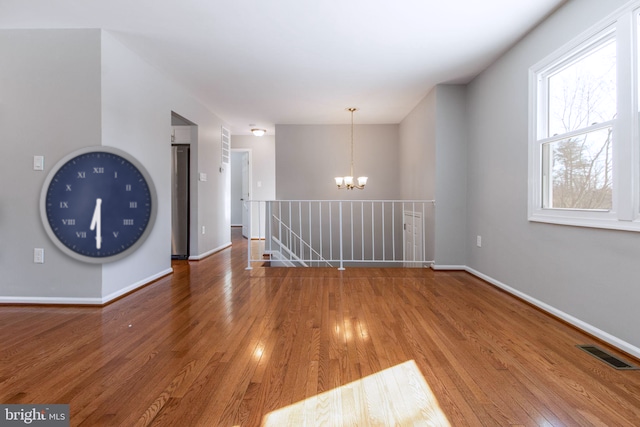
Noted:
6:30
